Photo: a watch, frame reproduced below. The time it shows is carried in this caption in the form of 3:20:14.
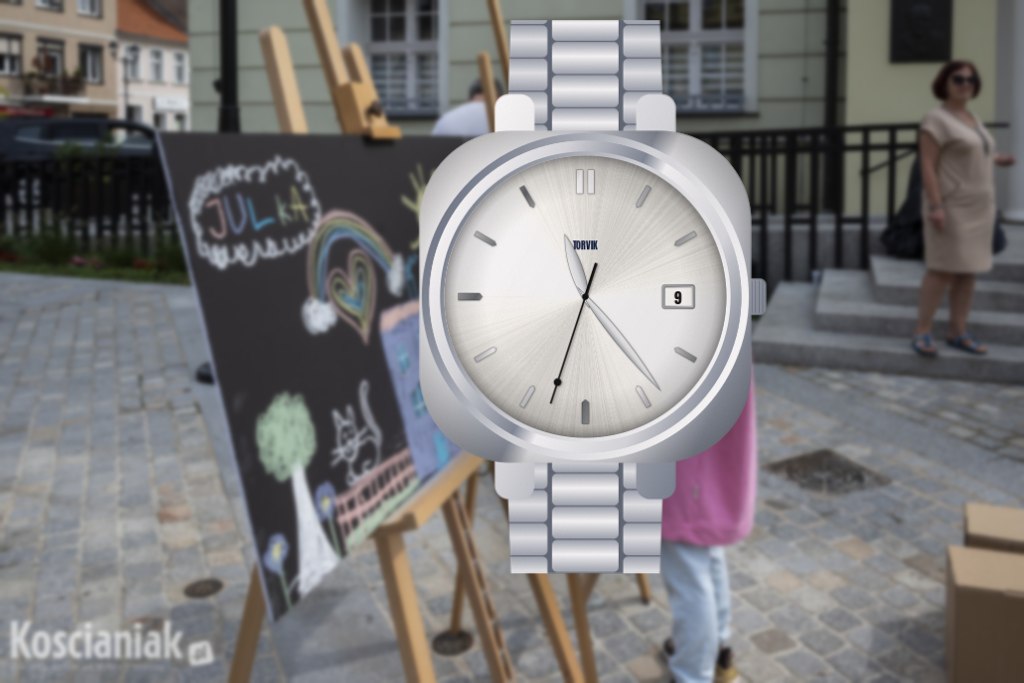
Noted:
11:23:33
